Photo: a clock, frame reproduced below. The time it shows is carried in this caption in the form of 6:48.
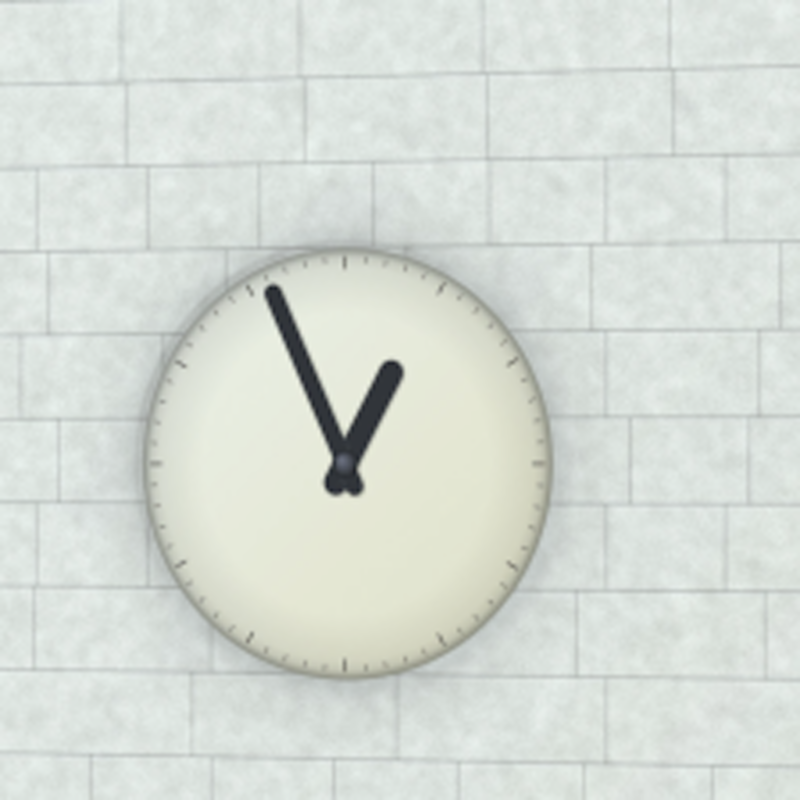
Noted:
12:56
